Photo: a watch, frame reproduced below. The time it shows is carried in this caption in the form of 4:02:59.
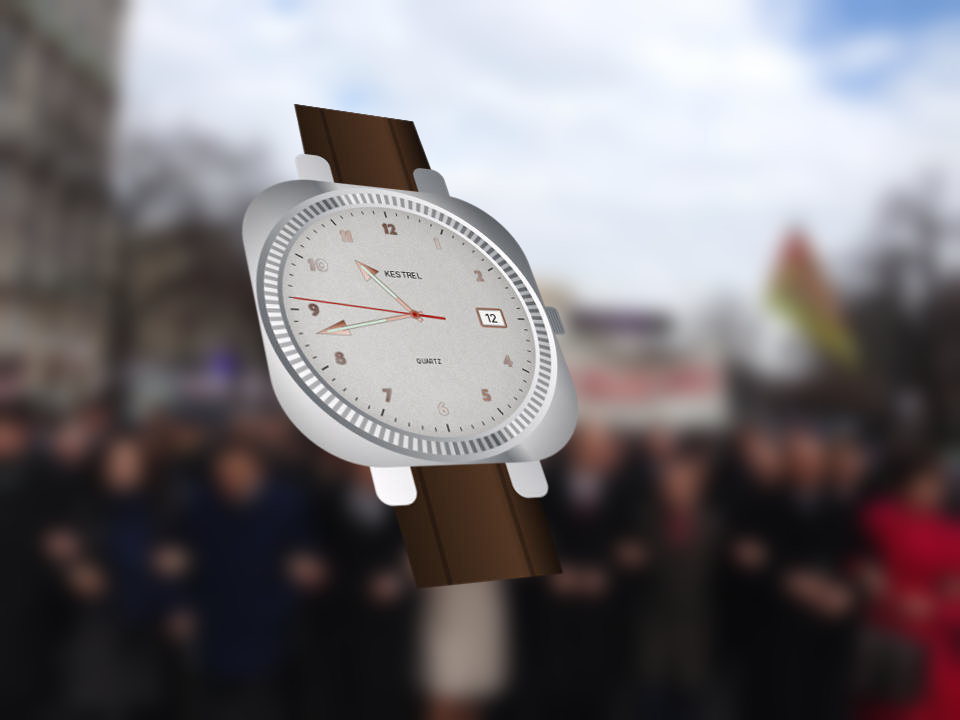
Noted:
10:42:46
